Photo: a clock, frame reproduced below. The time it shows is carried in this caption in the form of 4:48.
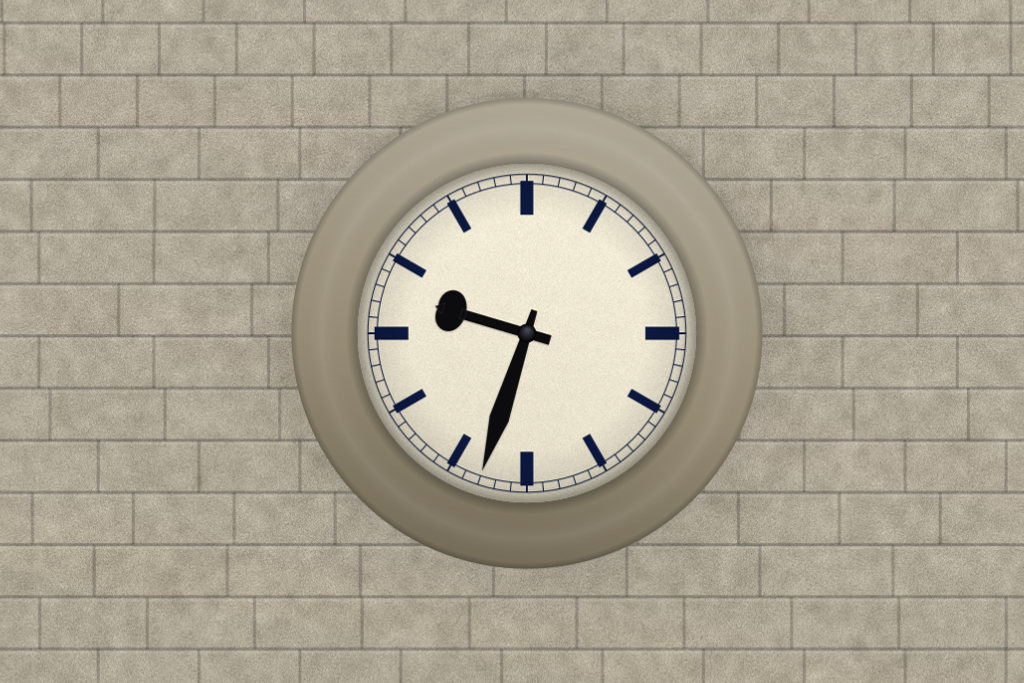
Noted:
9:33
